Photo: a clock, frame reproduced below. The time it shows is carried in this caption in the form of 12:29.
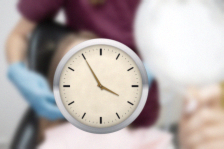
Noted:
3:55
